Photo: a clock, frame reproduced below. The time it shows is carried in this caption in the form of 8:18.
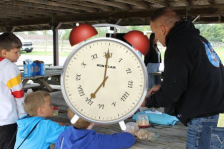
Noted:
7:00
